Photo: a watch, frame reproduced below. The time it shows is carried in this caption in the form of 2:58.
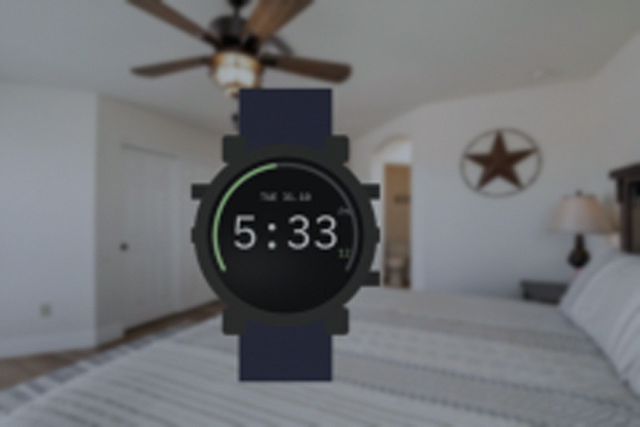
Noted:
5:33
